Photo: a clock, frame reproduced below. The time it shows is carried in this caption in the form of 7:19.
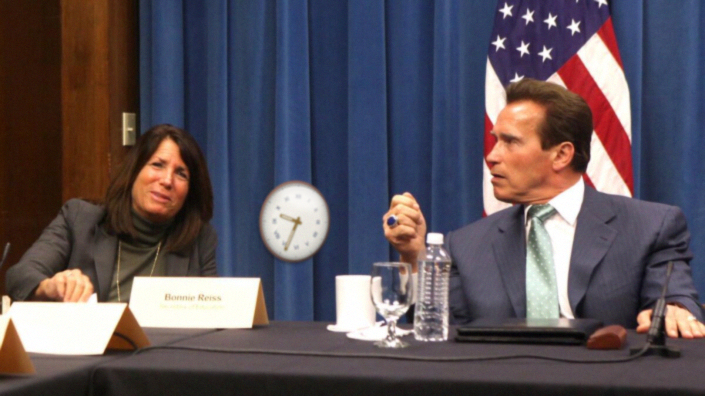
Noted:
9:34
